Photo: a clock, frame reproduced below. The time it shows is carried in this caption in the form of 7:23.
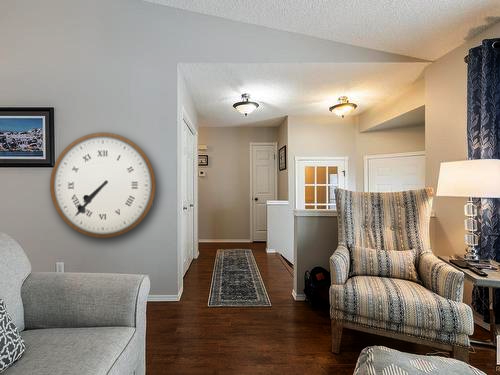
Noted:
7:37
